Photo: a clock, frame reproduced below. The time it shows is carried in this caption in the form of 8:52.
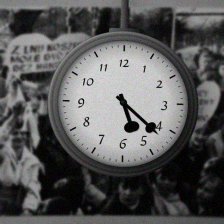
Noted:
5:22
